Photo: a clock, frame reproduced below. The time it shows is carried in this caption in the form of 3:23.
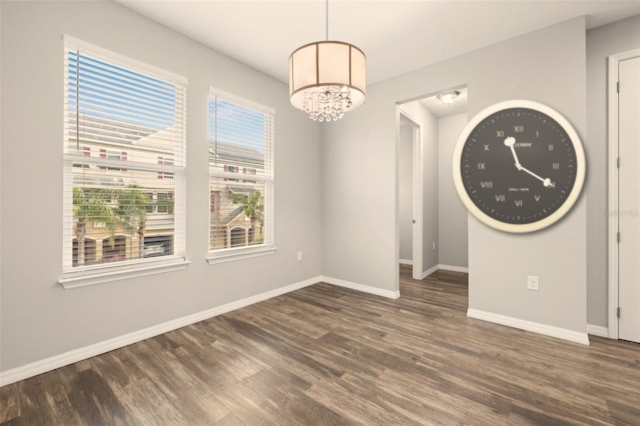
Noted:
11:20
